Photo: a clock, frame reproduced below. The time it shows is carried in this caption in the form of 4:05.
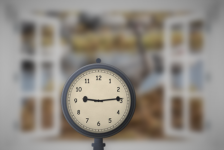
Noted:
9:14
